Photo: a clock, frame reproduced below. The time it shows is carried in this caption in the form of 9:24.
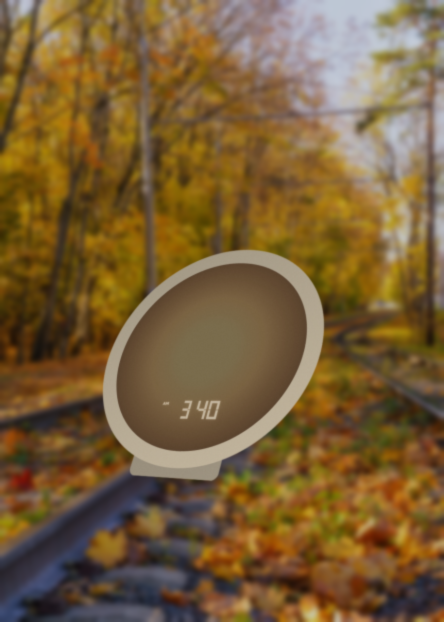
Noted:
3:40
